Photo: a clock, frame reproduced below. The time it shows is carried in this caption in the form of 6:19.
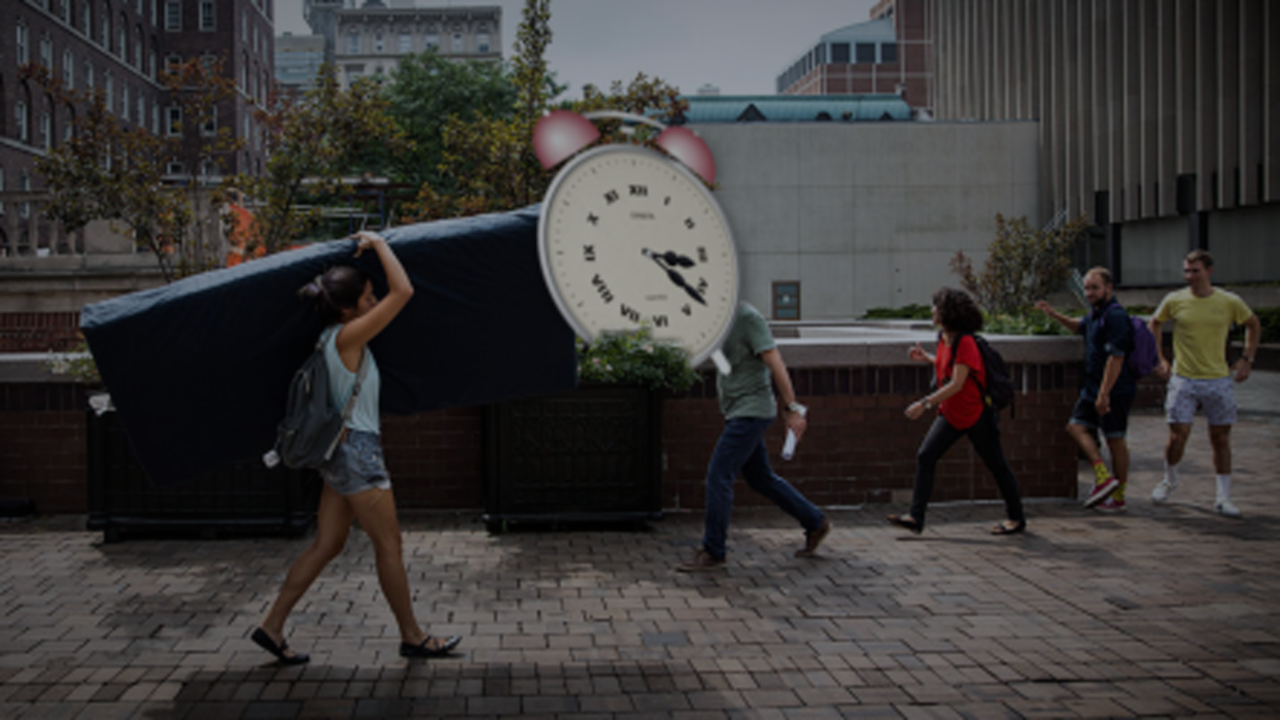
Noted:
3:22
